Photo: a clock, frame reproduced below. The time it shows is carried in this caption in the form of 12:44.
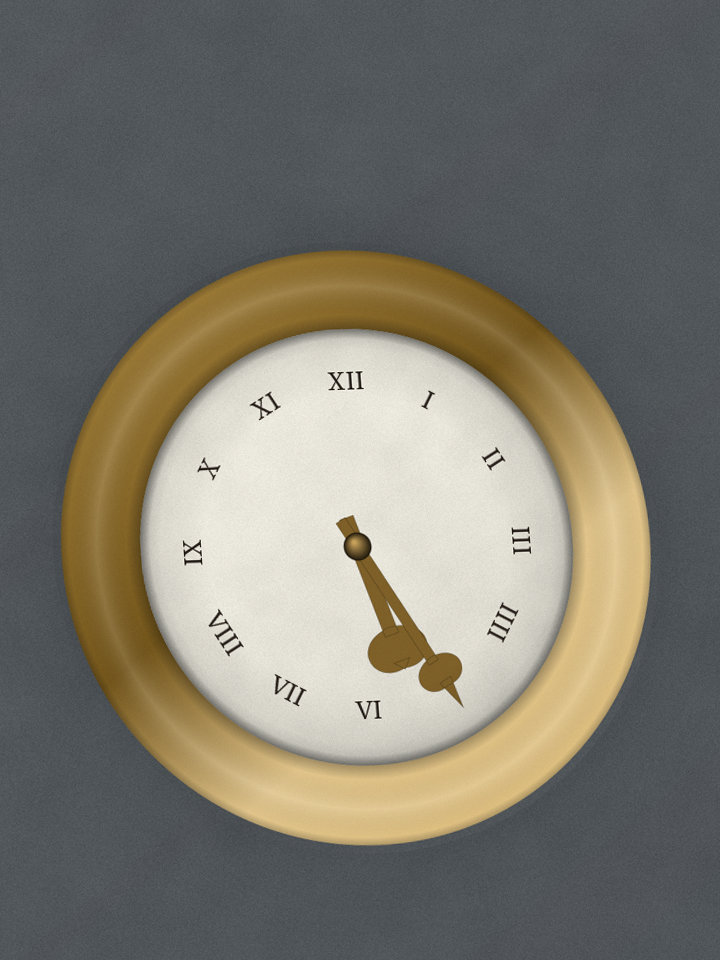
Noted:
5:25
